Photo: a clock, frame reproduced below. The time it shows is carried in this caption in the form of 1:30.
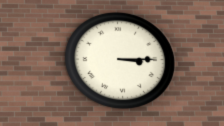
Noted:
3:15
